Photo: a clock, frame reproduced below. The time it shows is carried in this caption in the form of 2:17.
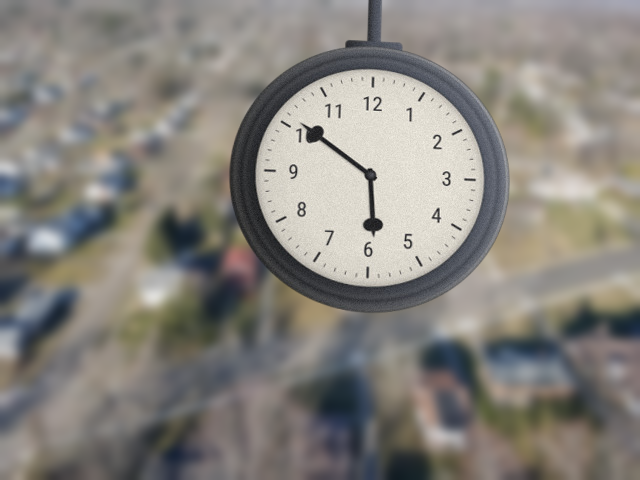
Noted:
5:51
